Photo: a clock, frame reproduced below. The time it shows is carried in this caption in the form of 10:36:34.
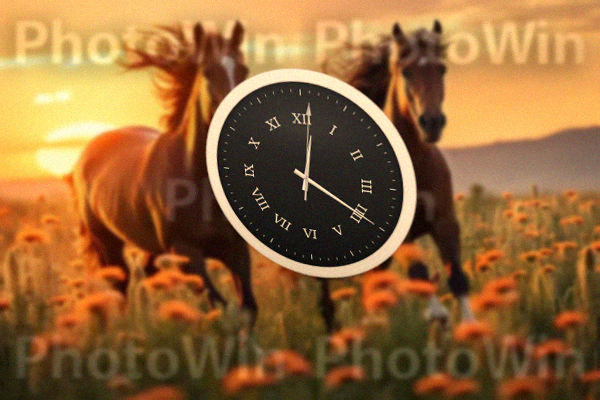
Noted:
12:20:01
